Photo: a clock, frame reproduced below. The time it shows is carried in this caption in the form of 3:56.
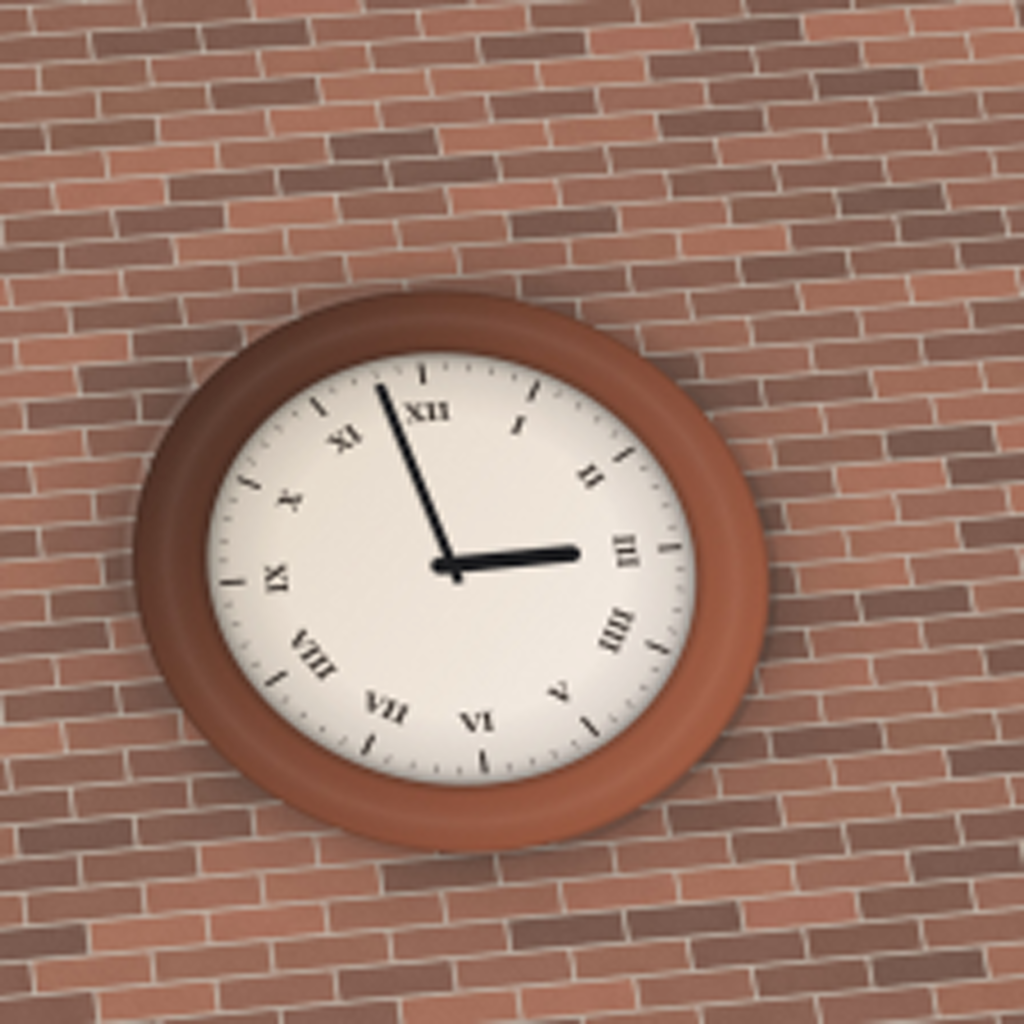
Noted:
2:58
